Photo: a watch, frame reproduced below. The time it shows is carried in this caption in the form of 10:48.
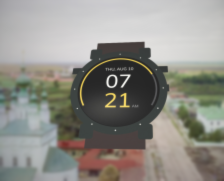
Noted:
7:21
